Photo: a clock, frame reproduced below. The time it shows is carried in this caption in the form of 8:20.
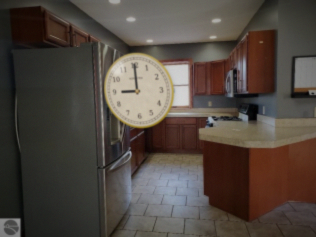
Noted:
9:00
